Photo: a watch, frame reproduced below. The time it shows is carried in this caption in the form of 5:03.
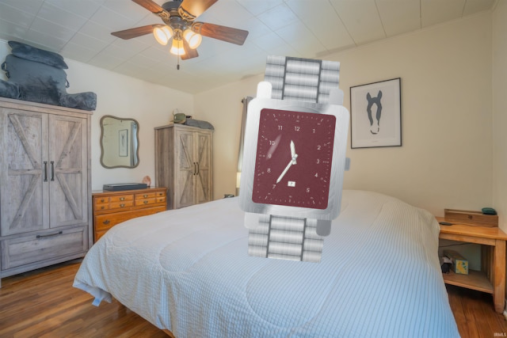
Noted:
11:35
